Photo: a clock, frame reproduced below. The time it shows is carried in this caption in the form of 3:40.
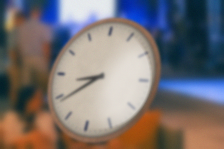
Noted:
8:39
